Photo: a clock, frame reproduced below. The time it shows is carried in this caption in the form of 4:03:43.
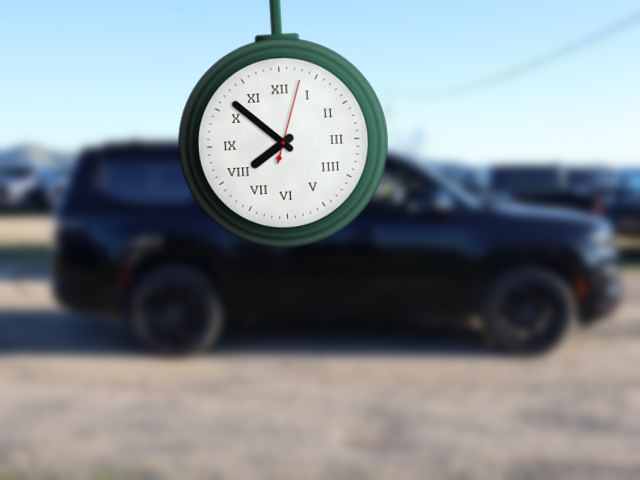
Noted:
7:52:03
